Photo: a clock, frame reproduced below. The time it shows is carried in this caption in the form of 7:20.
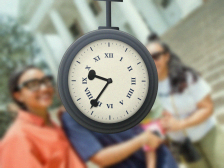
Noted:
9:36
